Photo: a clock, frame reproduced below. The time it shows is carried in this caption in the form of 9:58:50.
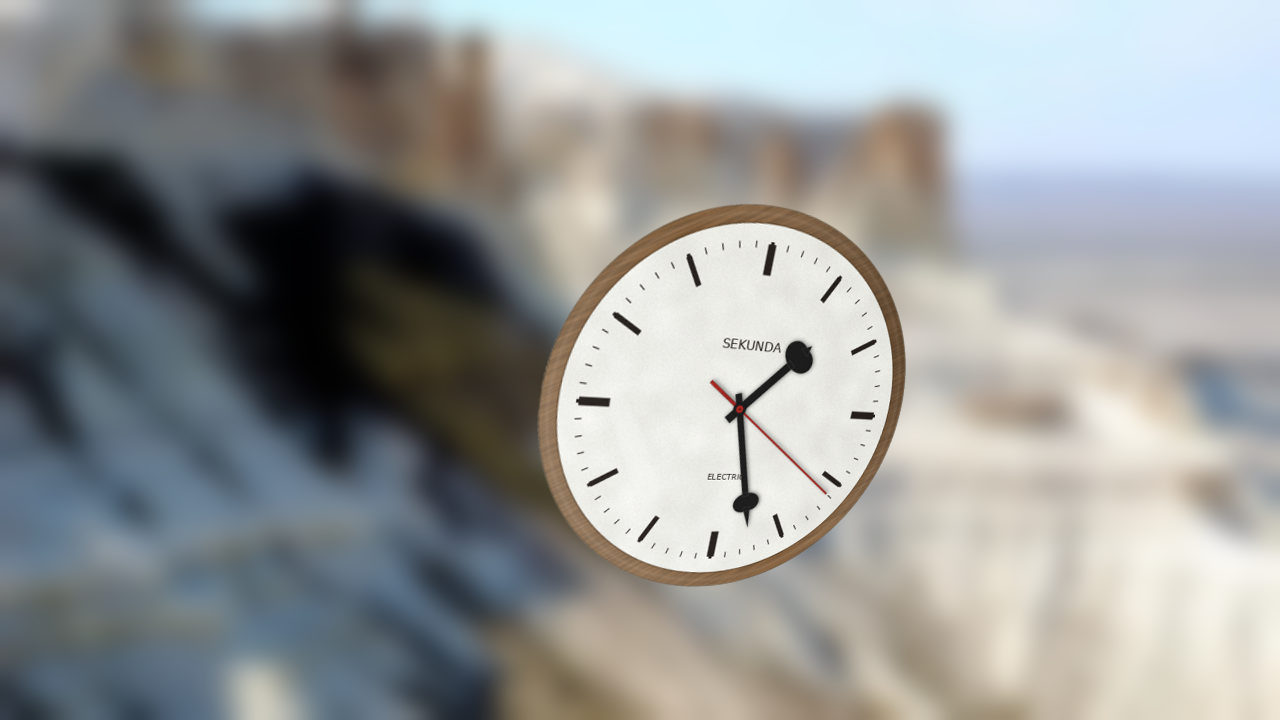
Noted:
1:27:21
